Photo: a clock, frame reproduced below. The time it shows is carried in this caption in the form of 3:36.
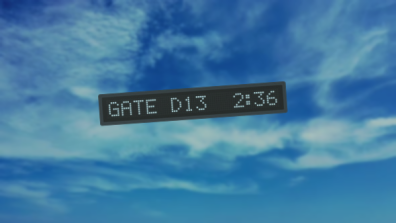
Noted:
2:36
